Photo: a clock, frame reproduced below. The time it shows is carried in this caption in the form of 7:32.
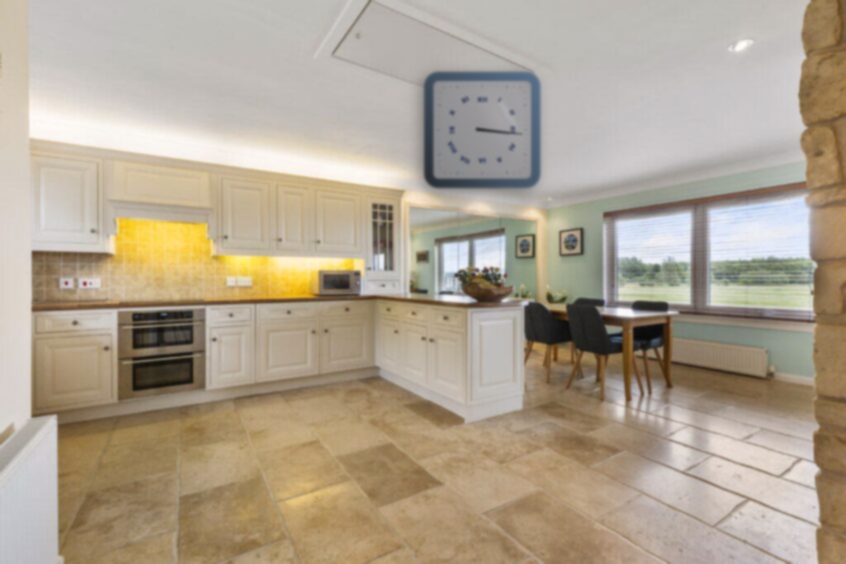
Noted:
3:16
